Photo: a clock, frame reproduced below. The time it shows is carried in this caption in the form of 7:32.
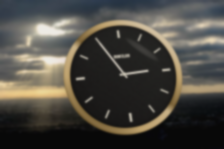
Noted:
2:55
